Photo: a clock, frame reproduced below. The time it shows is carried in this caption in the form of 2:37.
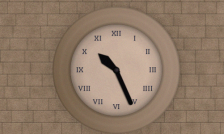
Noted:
10:26
